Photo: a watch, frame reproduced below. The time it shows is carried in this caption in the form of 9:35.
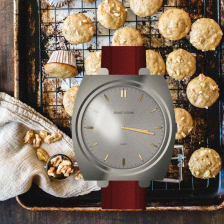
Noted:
3:17
